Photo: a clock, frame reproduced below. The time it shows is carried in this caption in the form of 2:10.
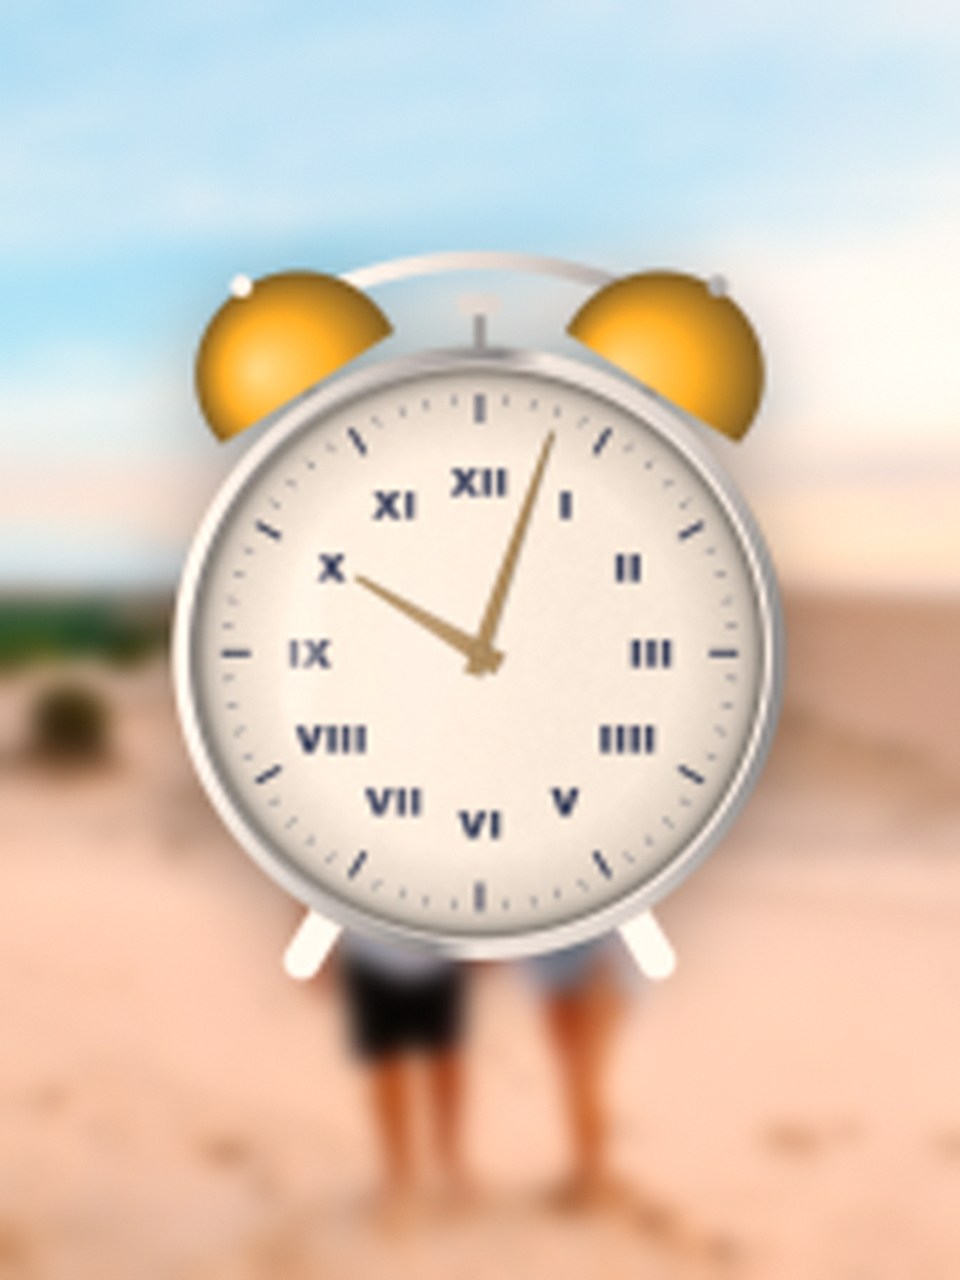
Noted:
10:03
